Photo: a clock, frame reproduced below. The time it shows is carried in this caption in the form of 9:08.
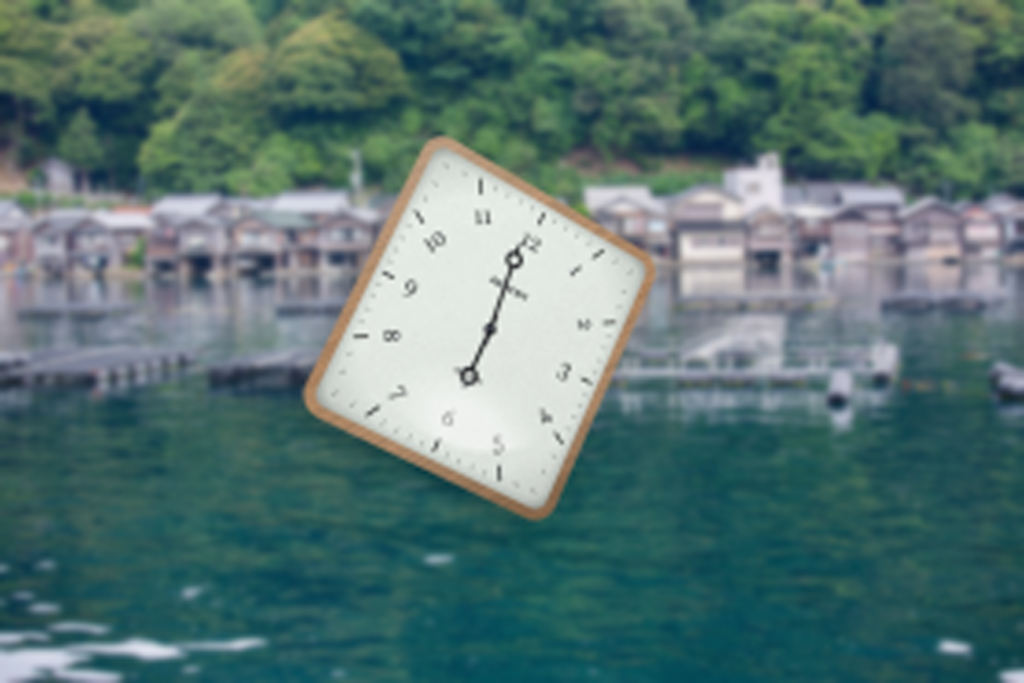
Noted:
5:59
